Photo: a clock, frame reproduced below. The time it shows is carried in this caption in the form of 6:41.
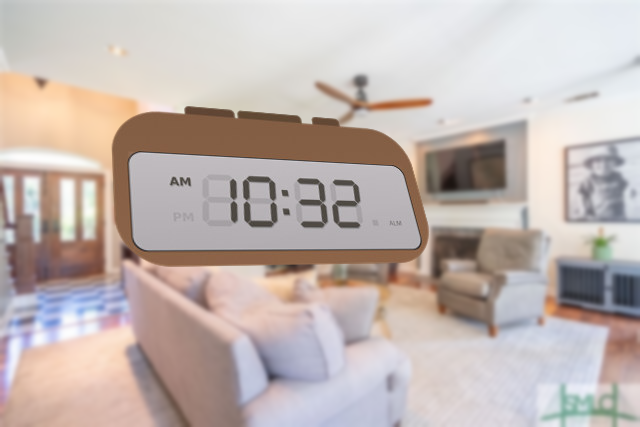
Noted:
10:32
